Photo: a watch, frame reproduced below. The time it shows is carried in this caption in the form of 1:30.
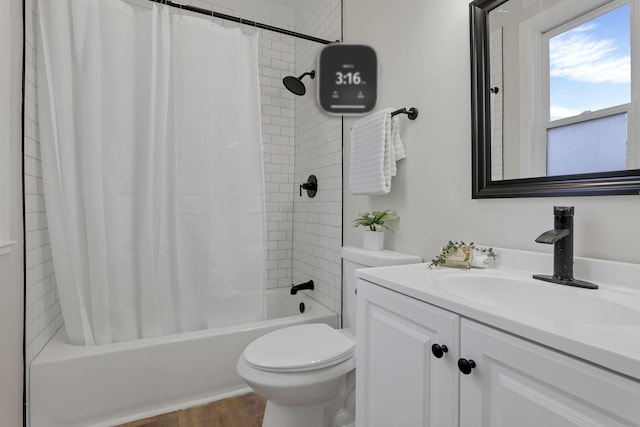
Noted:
3:16
